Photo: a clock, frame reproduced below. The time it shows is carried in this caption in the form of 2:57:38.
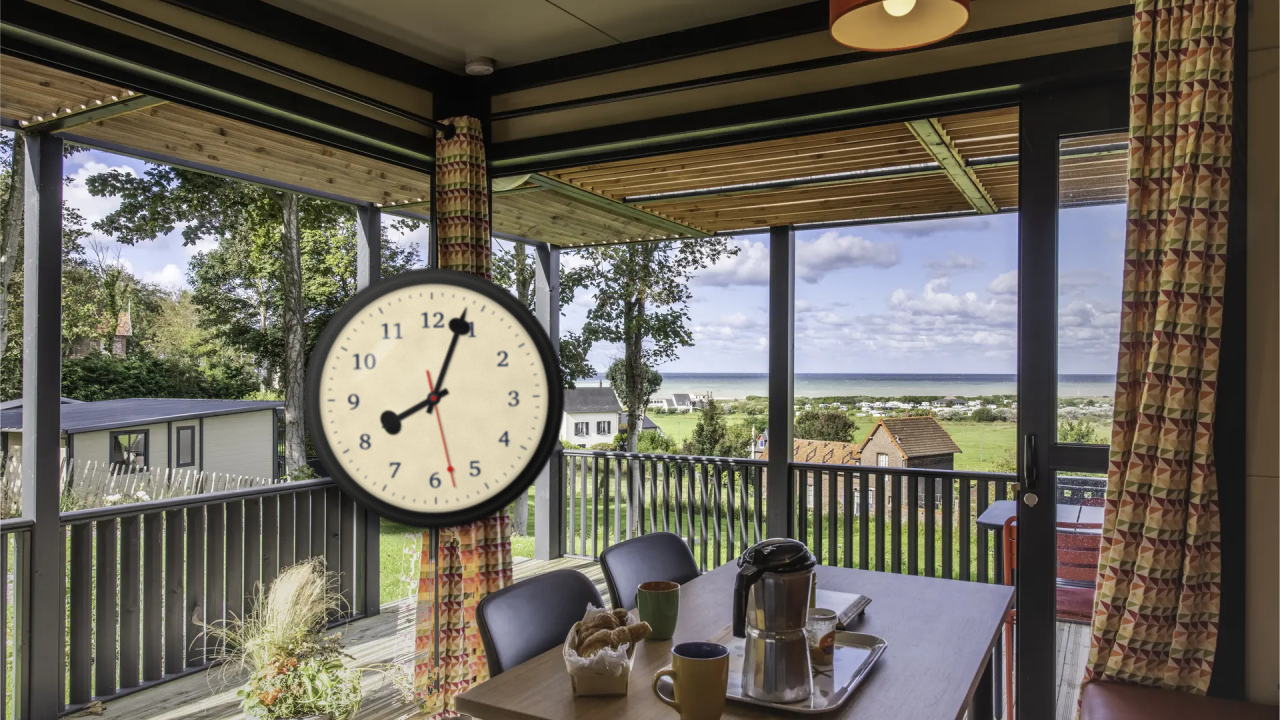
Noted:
8:03:28
